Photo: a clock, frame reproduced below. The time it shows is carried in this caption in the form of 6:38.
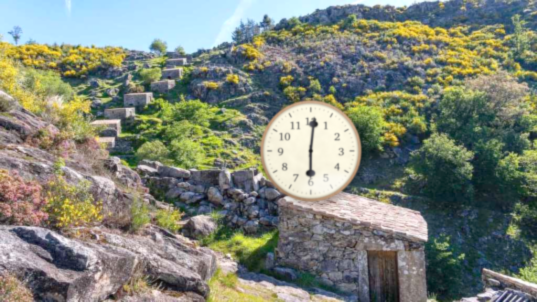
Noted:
6:01
